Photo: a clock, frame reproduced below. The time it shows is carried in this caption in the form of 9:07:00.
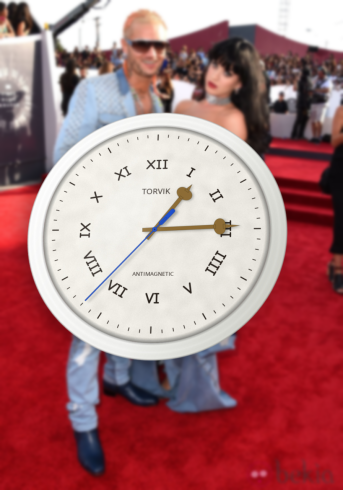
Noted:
1:14:37
